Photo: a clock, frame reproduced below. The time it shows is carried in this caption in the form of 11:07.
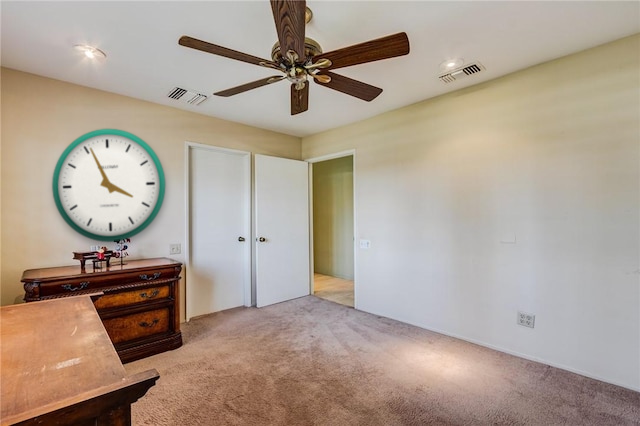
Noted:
3:56
